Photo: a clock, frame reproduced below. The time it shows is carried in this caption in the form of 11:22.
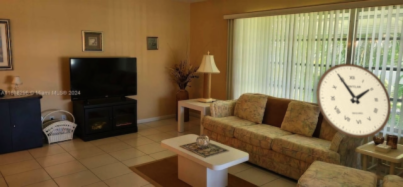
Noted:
1:55
